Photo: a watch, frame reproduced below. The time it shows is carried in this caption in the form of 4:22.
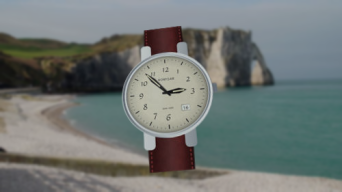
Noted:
2:53
